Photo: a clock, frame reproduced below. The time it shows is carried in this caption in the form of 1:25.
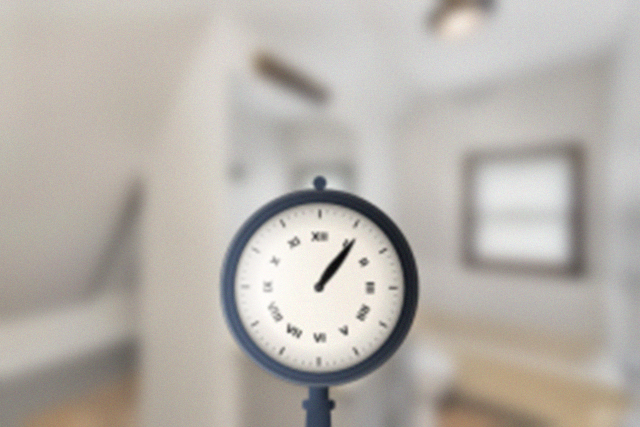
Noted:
1:06
